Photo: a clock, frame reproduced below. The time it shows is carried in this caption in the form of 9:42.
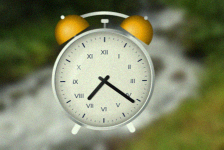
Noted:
7:21
